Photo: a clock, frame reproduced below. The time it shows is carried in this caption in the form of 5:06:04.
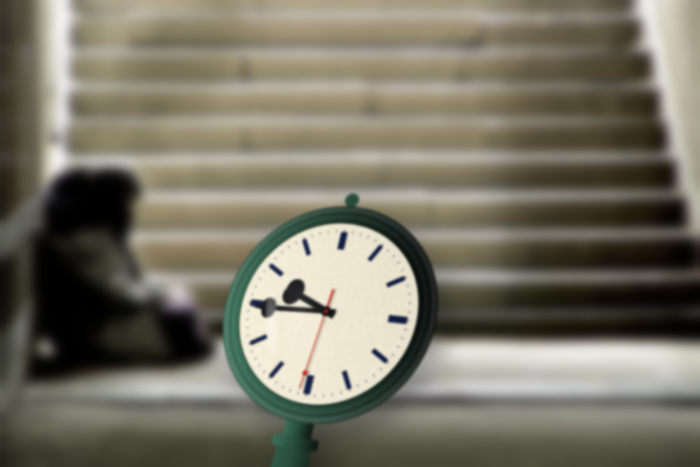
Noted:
9:44:31
